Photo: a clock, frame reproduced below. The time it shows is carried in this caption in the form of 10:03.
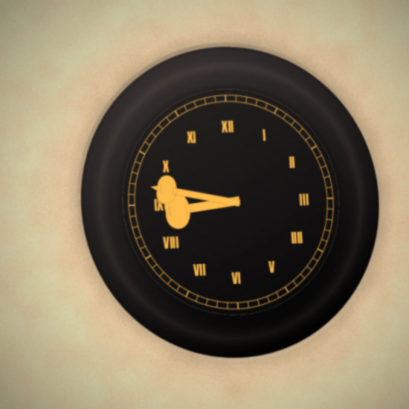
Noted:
8:47
